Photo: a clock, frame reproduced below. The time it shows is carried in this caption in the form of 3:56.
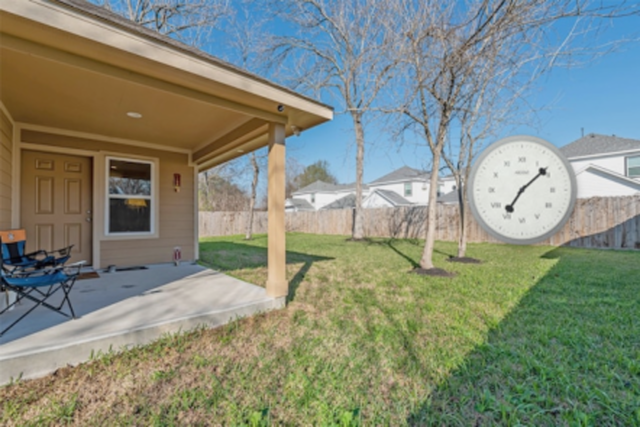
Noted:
7:08
